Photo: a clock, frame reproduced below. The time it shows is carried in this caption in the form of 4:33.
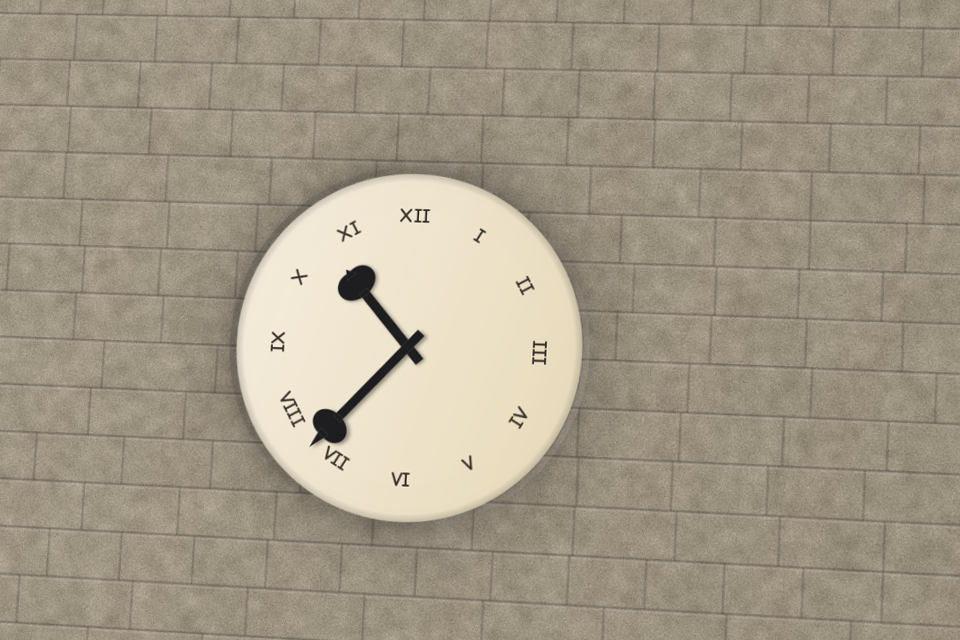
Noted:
10:37
